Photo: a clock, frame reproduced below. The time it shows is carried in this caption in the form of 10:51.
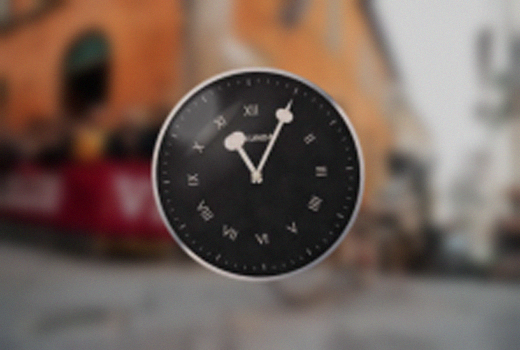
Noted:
11:05
